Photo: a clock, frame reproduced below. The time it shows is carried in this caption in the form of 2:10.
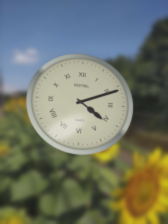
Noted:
4:11
